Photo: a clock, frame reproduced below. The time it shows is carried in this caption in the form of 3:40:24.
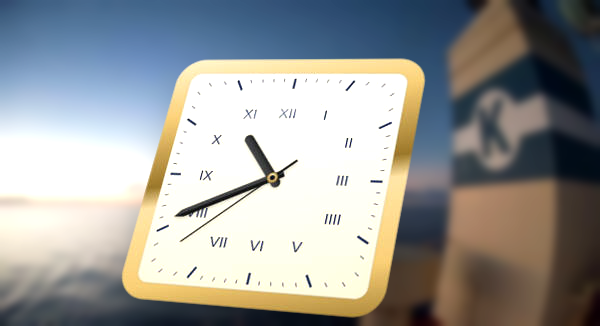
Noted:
10:40:38
